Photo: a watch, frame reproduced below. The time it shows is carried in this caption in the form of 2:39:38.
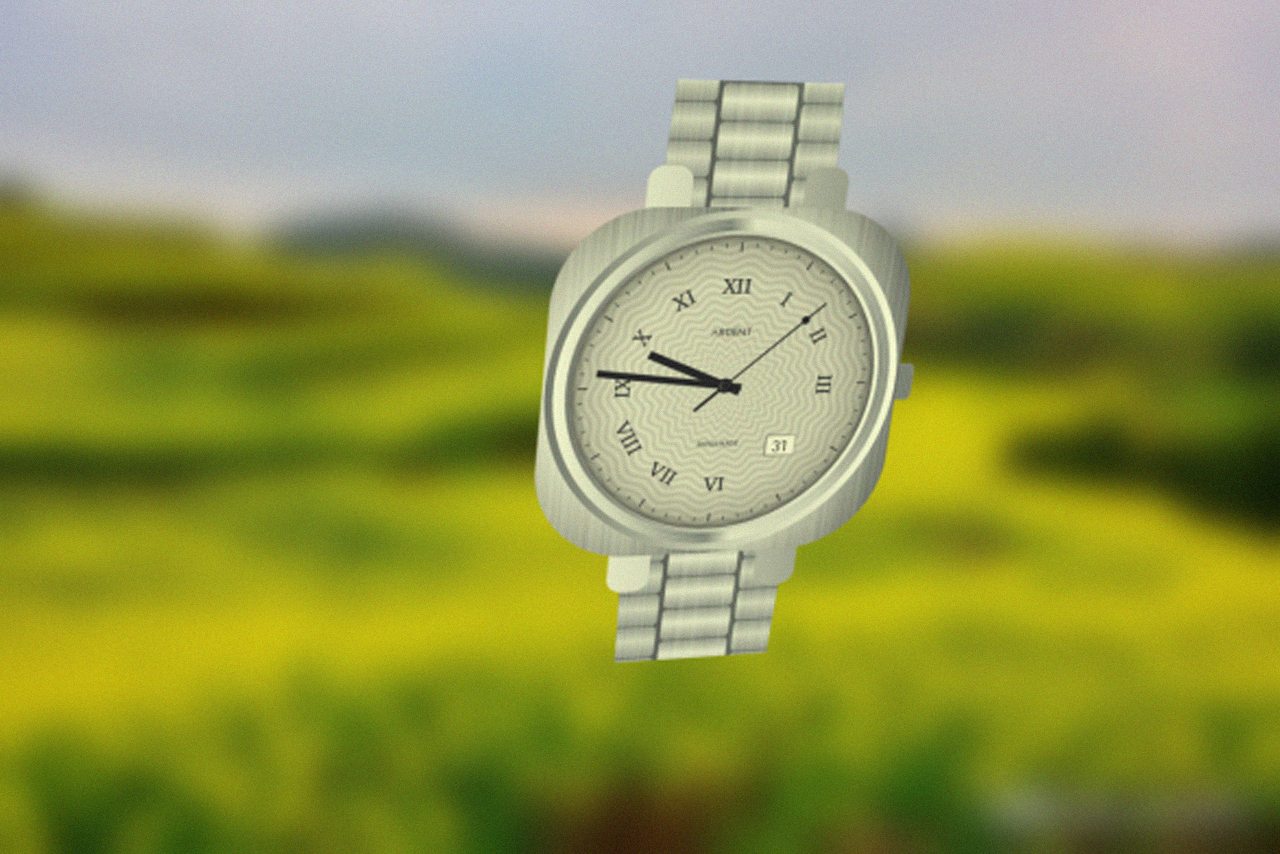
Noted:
9:46:08
